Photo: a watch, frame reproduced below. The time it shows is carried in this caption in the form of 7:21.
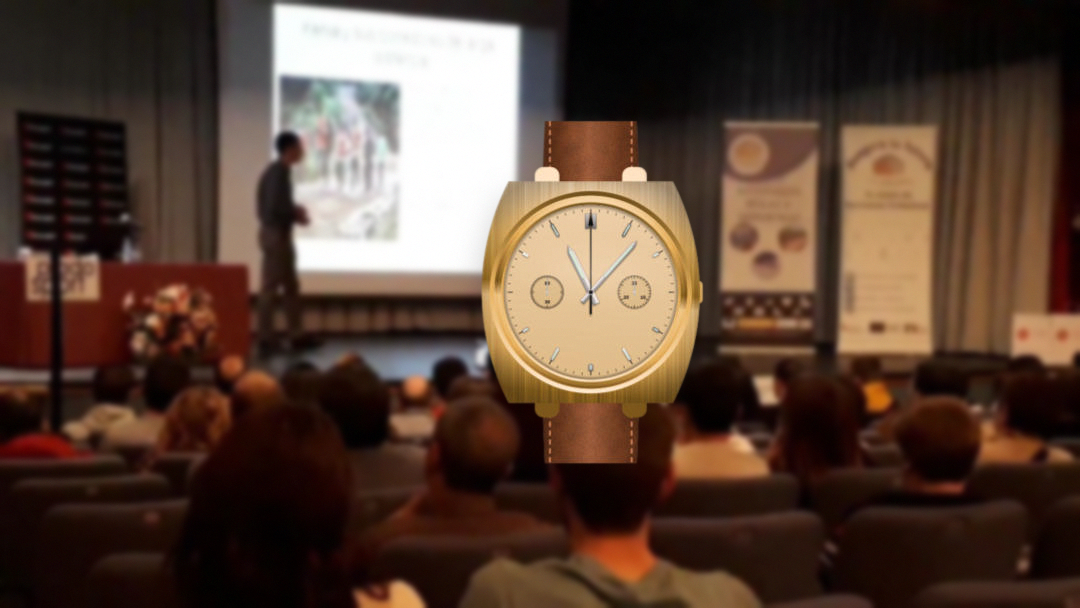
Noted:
11:07
